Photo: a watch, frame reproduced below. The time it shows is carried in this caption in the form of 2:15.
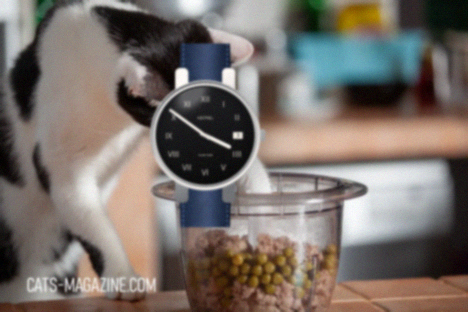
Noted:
3:51
